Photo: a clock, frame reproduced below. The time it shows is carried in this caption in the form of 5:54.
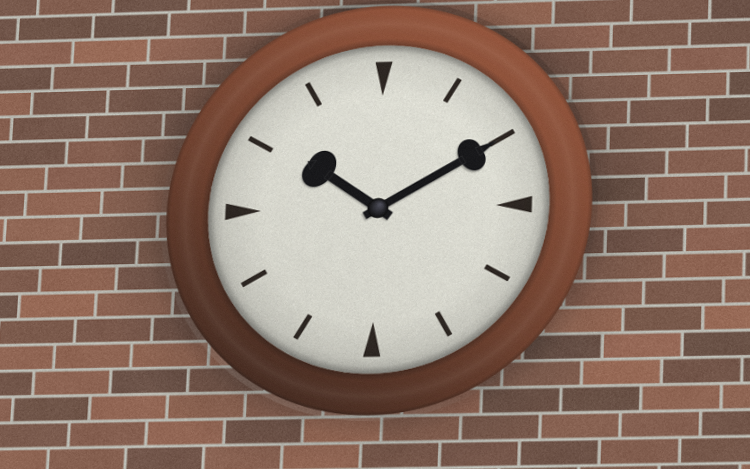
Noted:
10:10
